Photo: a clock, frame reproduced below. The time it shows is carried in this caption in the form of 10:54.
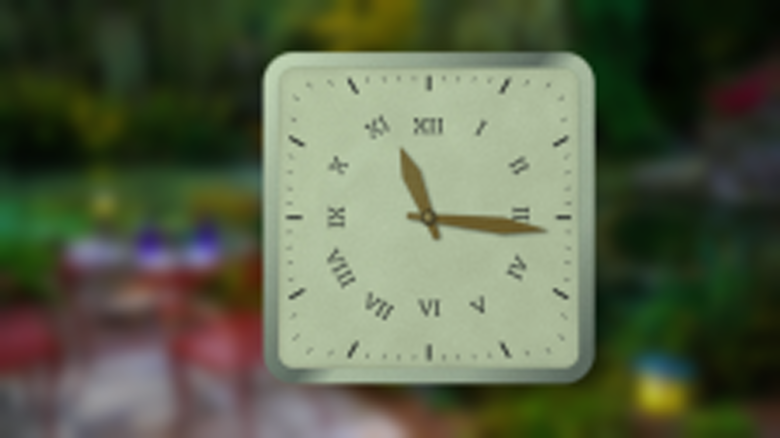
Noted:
11:16
